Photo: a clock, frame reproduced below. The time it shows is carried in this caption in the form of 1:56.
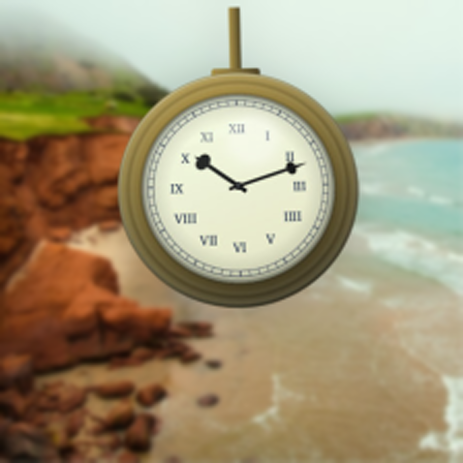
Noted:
10:12
